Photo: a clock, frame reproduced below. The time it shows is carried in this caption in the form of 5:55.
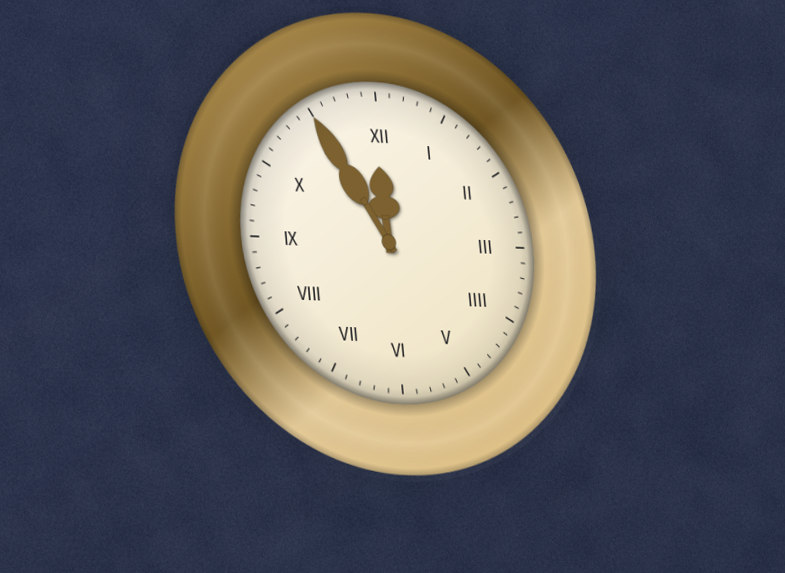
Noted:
11:55
